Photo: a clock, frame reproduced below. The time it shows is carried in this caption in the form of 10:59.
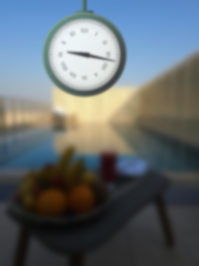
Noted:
9:17
